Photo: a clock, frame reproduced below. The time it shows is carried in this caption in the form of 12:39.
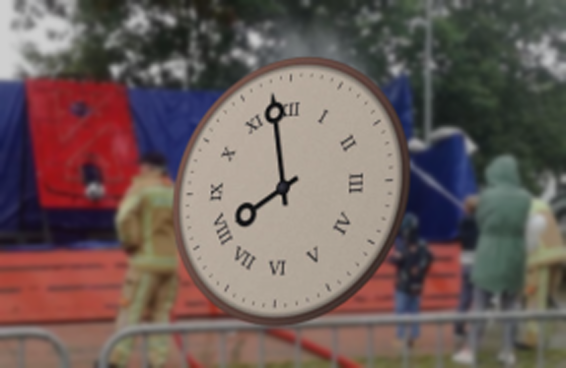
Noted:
7:58
